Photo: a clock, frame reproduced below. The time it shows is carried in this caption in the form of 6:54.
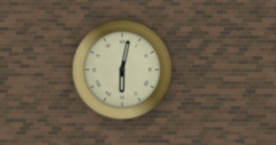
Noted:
6:02
